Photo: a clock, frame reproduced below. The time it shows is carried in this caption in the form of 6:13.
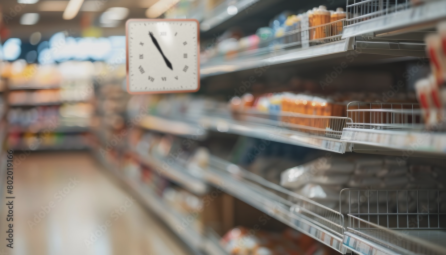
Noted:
4:55
